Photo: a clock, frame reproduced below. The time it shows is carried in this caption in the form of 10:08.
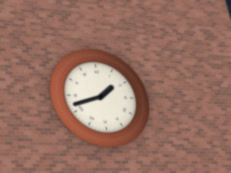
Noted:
1:42
